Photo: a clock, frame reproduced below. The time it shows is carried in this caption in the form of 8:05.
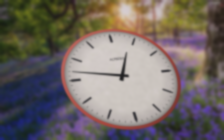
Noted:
12:47
